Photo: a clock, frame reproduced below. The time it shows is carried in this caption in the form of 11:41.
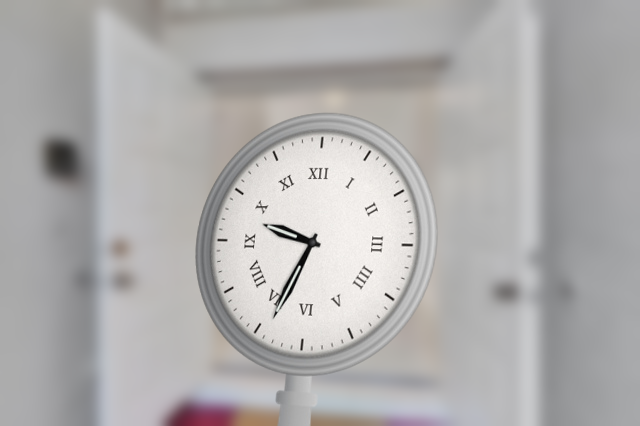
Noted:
9:34
